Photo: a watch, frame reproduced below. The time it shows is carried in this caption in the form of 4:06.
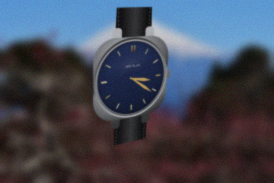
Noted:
3:21
